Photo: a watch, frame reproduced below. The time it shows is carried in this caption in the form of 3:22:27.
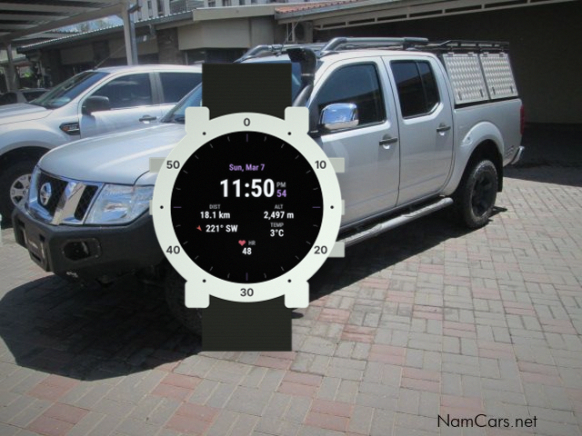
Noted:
11:50:54
